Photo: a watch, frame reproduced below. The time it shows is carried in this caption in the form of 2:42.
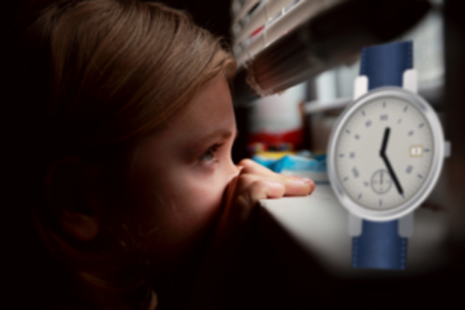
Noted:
12:25
